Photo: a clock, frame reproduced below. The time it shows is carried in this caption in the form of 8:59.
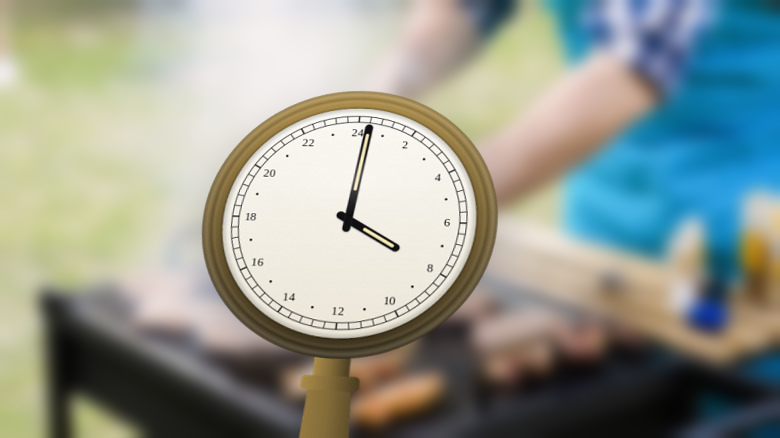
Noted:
8:01
